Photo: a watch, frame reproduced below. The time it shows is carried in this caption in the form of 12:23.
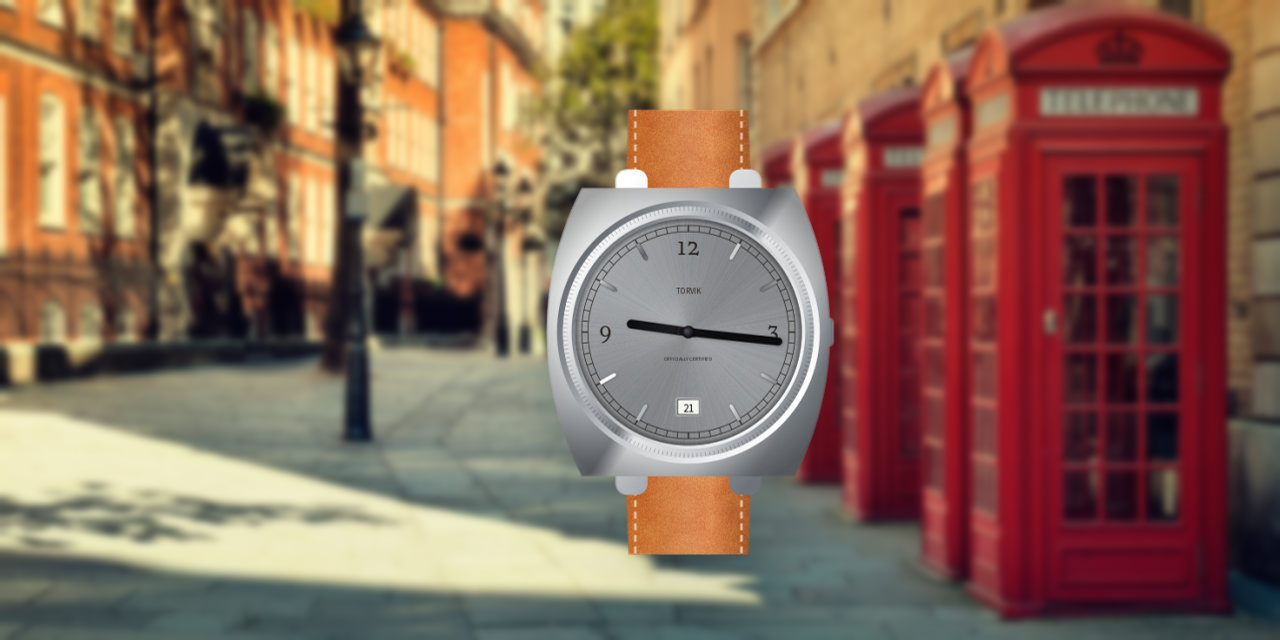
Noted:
9:16
